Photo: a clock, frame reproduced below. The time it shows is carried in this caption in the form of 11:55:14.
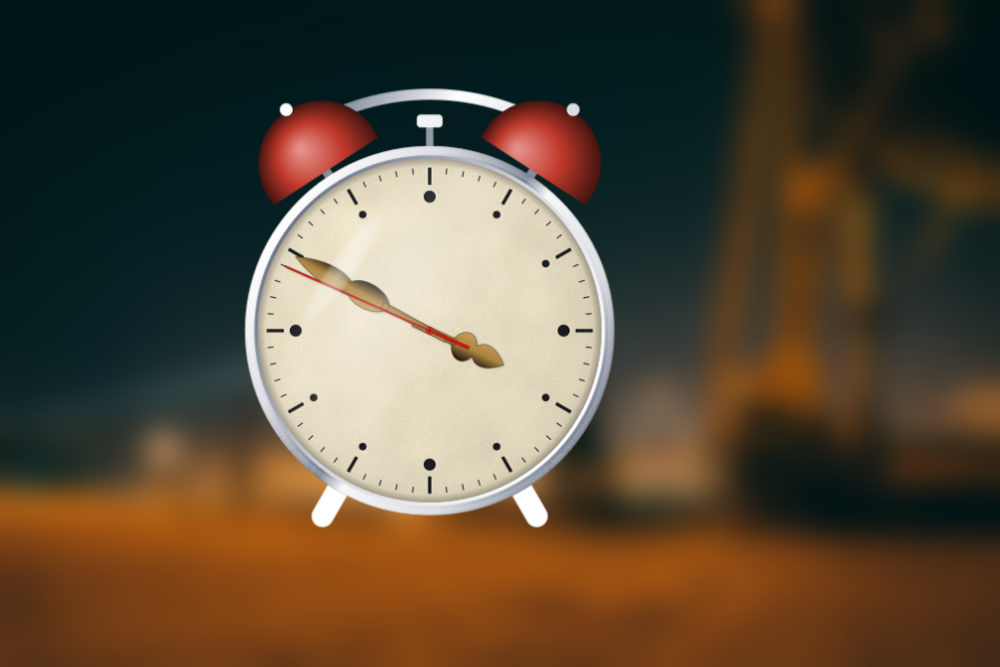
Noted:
3:49:49
